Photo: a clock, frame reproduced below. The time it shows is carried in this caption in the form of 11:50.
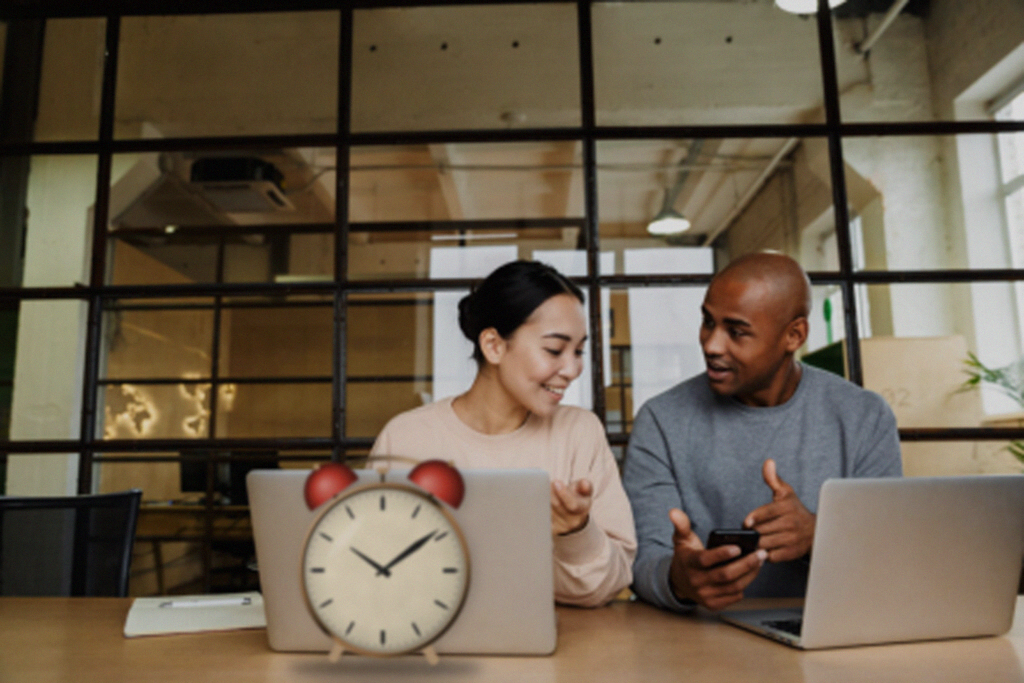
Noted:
10:09
